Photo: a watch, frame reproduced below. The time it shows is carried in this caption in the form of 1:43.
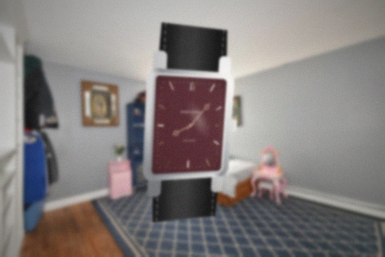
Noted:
8:07
